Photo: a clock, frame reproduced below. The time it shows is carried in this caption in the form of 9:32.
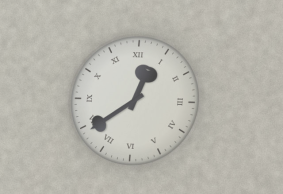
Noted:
12:39
